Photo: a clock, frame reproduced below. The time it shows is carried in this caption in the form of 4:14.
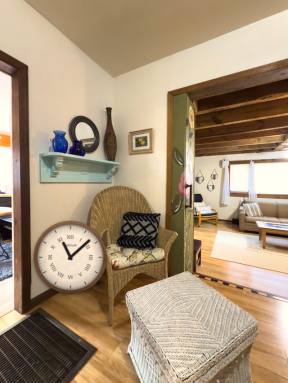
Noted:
11:08
